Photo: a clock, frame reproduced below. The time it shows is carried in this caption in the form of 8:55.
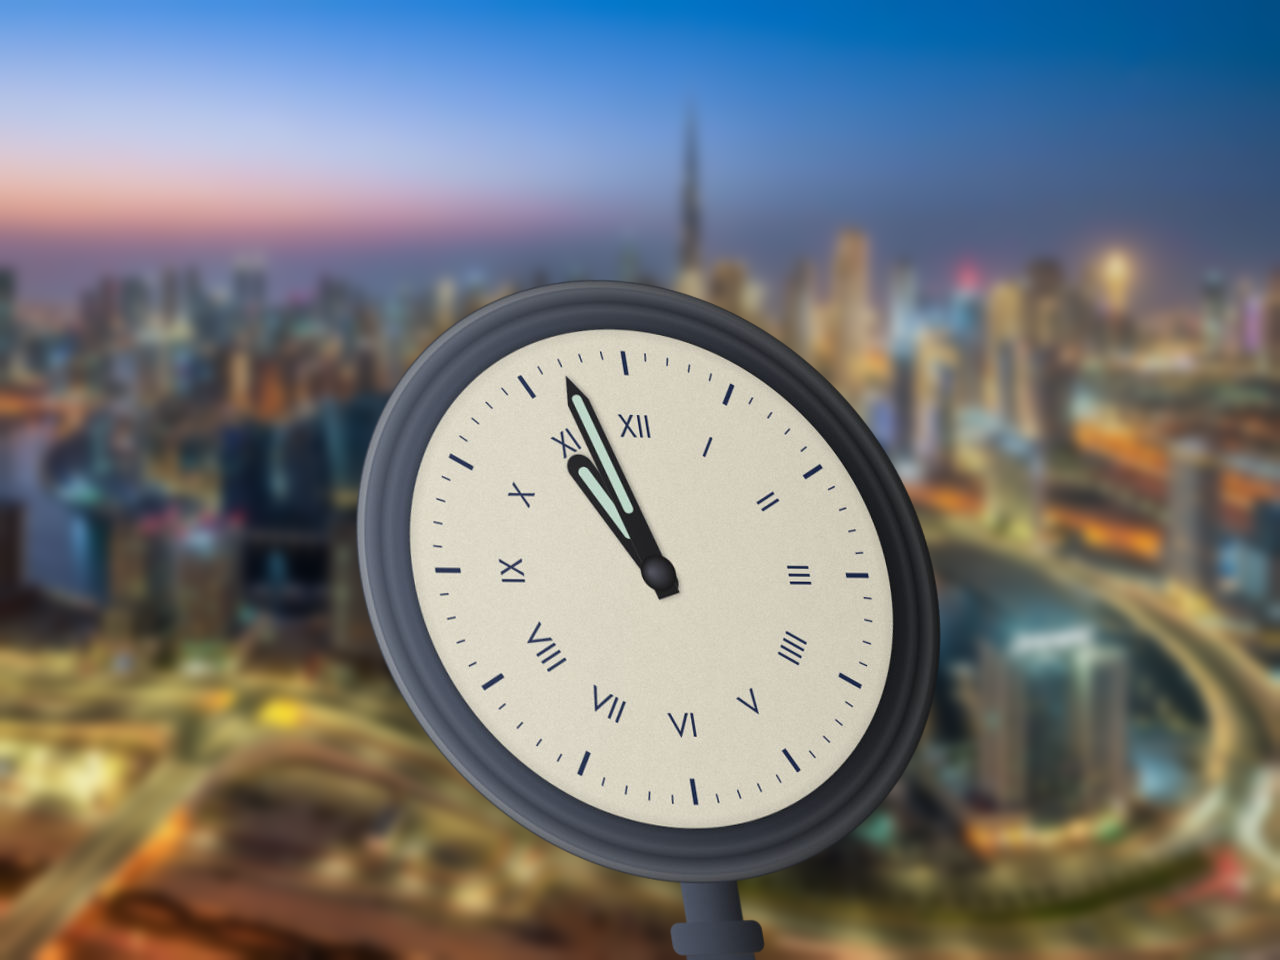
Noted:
10:57
